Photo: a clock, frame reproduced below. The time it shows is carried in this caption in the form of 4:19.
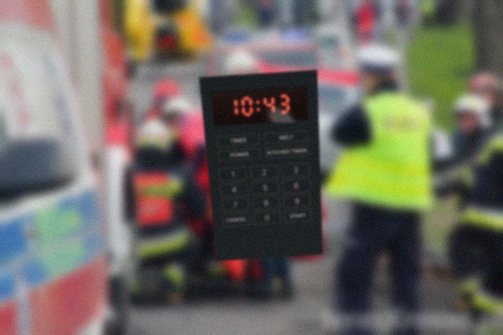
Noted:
10:43
